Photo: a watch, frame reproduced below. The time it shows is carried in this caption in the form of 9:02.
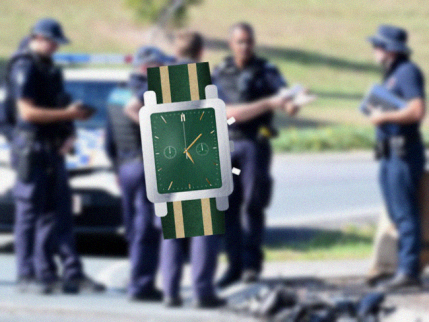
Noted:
5:08
